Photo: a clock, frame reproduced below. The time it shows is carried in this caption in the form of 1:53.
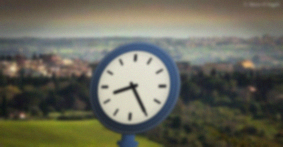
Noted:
8:25
